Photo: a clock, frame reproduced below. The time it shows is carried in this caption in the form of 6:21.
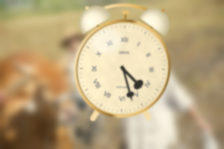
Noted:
4:27
